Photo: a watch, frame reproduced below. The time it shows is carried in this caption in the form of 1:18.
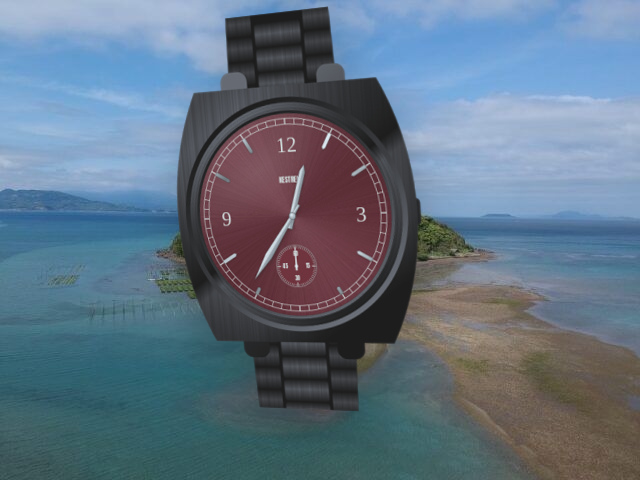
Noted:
12:36
